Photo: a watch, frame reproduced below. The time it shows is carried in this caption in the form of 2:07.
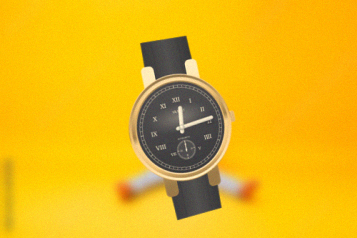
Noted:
12:14
